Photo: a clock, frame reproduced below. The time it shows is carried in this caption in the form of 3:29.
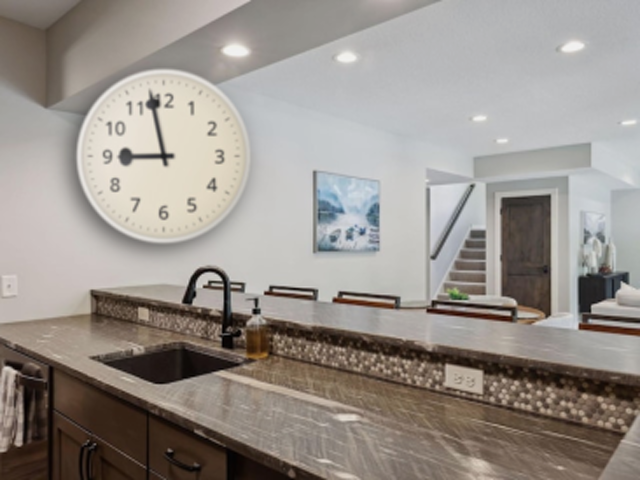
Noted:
8:58
